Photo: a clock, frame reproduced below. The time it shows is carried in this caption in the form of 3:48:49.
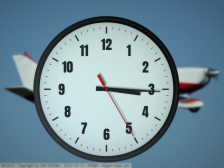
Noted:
3:15:25
